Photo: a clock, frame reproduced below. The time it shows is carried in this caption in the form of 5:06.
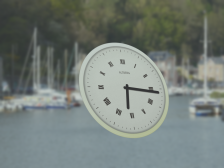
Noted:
6:16
